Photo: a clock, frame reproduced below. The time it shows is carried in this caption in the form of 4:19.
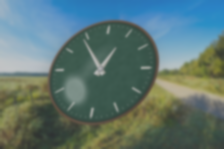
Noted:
12:54
